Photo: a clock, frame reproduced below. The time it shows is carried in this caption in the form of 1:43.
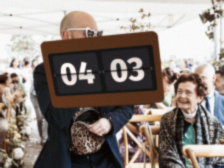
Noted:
4:03
